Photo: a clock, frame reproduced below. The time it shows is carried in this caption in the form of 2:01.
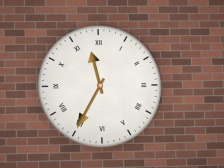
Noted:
11:35
